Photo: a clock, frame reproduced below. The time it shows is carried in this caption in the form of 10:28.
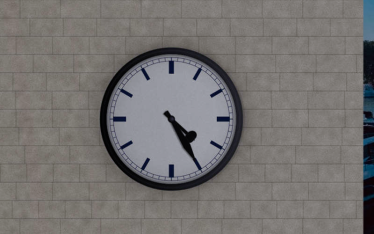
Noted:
4:25
